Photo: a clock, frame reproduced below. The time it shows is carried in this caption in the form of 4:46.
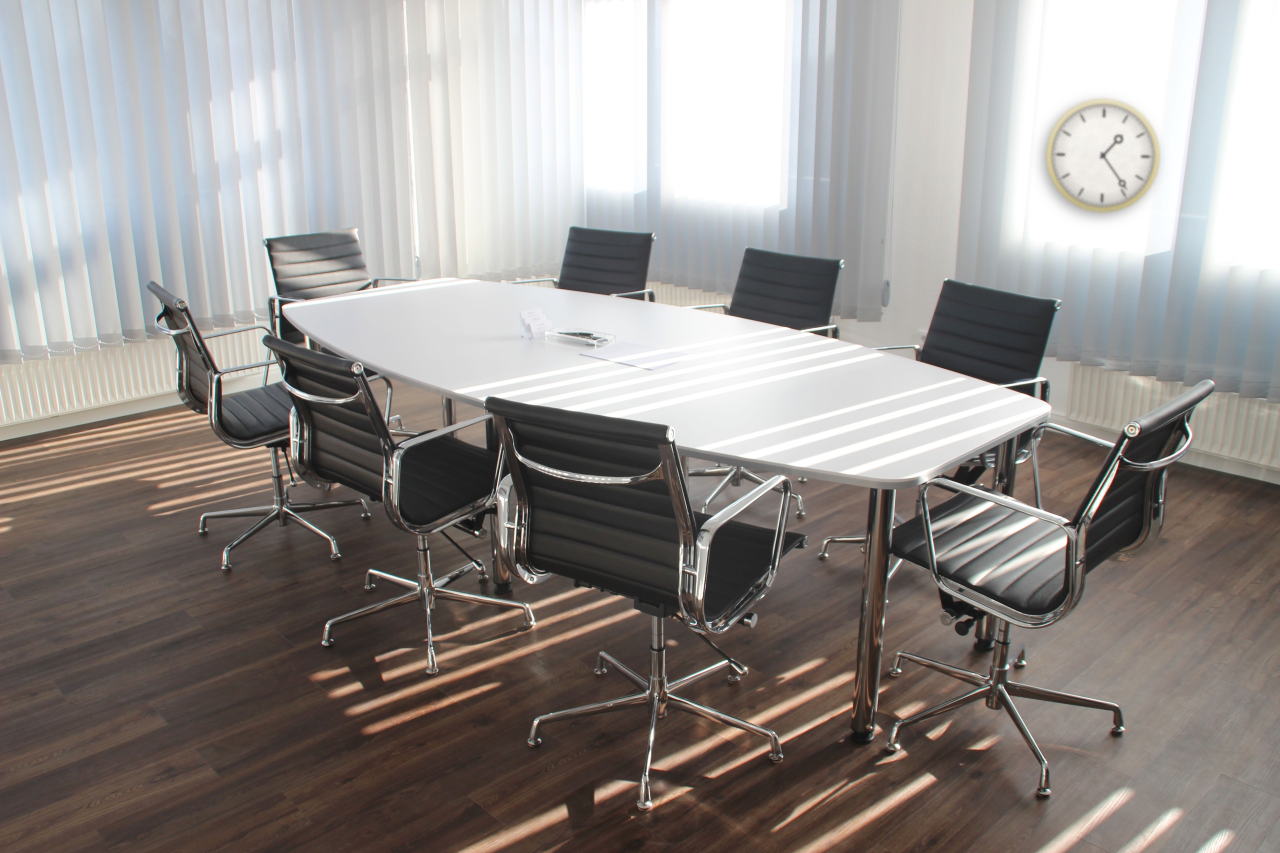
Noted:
1:24
